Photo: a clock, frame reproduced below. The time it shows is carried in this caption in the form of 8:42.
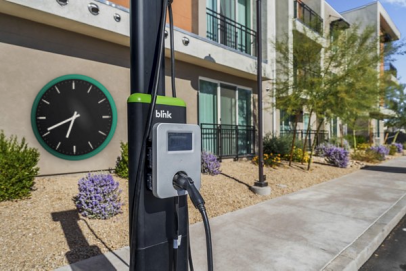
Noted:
6:41
